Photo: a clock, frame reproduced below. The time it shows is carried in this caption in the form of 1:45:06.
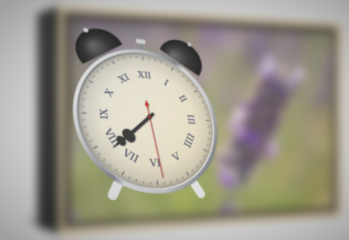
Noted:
7:38:29
